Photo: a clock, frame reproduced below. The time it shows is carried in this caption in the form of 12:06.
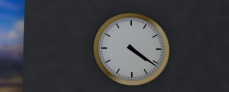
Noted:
4:21
